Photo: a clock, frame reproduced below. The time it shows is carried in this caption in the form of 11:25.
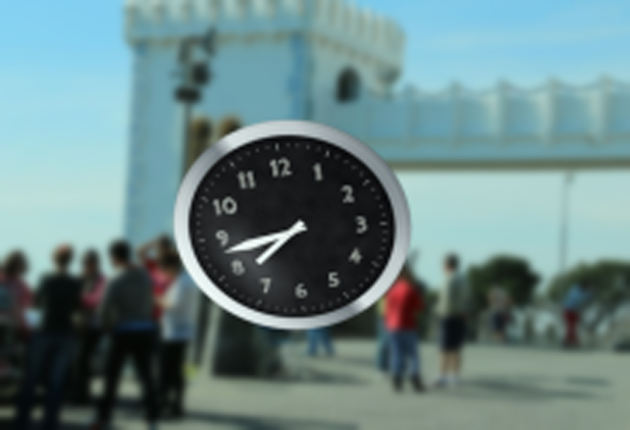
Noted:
7:43
